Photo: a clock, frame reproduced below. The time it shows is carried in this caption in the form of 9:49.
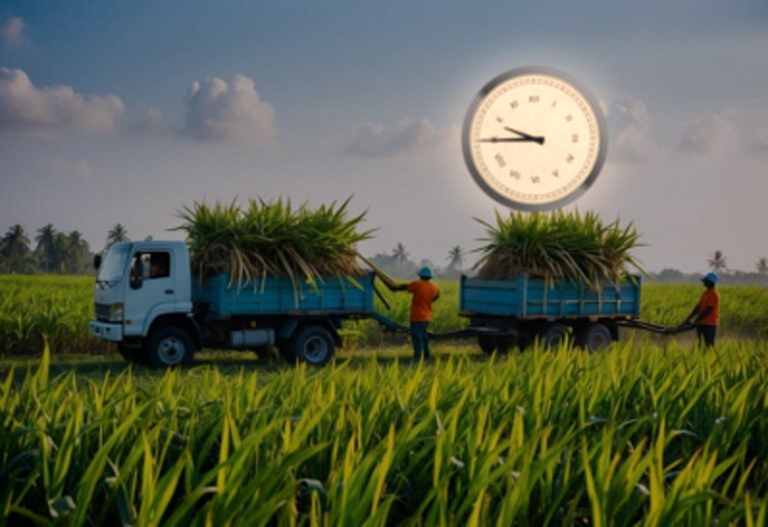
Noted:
9:45
